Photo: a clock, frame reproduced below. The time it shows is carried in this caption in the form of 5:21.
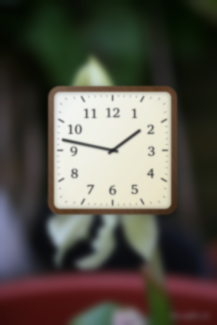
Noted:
1:47
